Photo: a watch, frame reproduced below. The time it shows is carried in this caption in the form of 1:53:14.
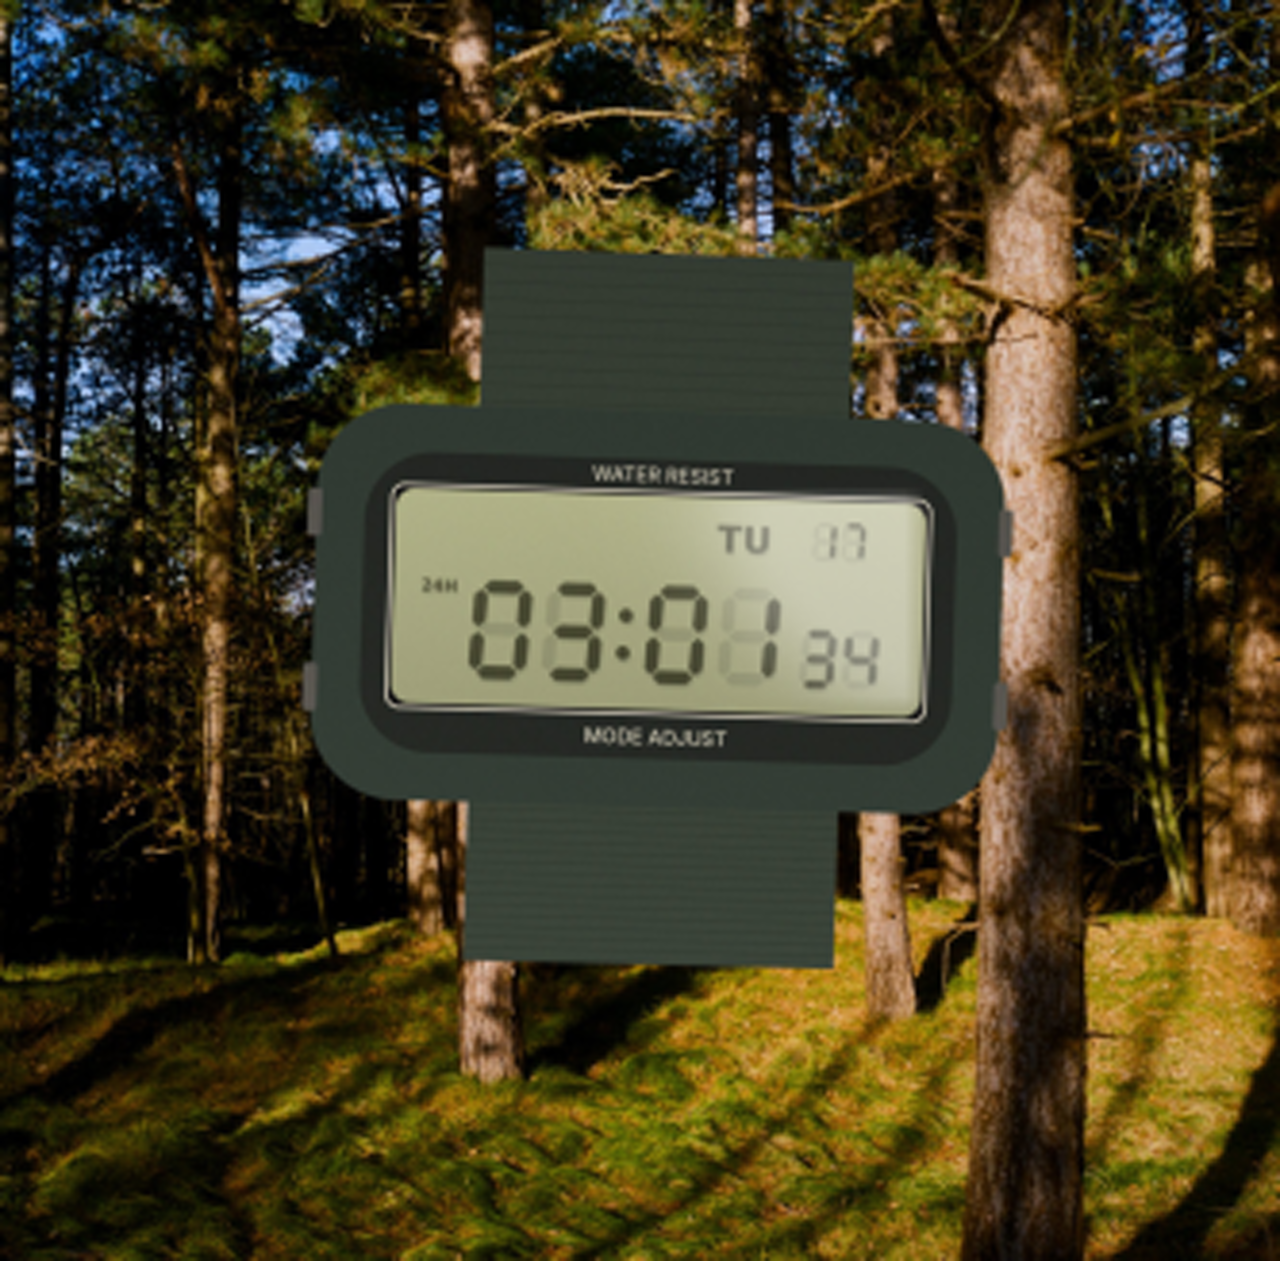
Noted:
3:01:34
